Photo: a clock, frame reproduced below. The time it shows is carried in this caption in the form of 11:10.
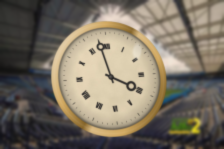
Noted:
3:58
